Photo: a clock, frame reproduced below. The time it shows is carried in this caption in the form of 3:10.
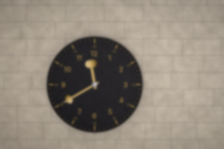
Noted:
11:40
